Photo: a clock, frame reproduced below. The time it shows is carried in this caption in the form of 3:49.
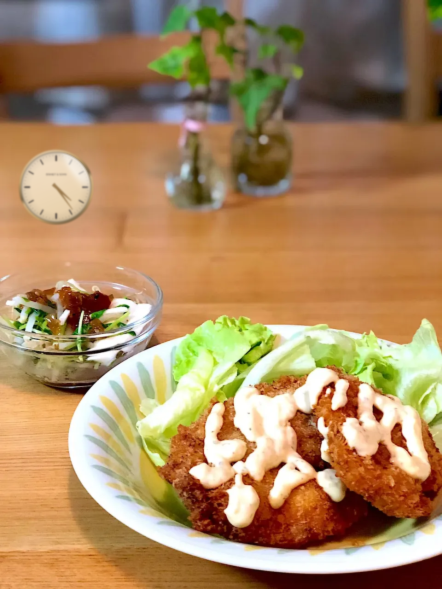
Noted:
4:24
